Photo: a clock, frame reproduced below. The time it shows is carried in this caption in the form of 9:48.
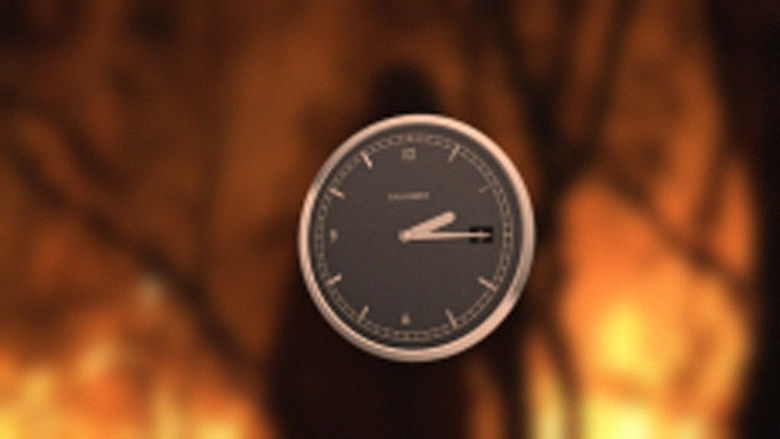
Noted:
2:15
